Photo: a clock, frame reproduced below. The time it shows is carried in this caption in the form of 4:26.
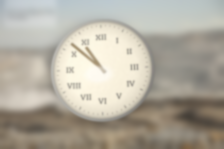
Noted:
10:52
